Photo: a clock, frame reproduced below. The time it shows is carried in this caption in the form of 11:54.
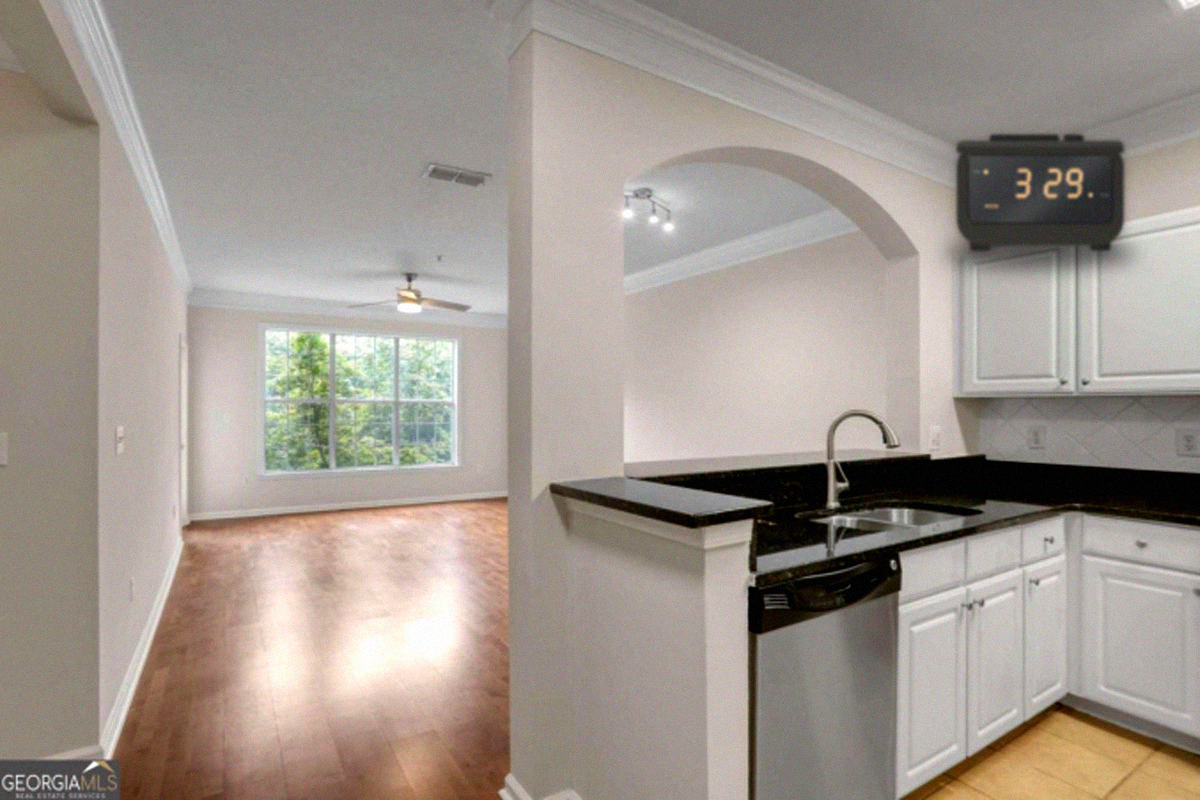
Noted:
3:29
